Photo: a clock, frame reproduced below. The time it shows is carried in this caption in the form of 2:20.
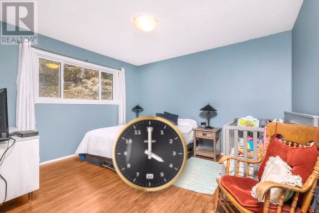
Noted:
4:00
